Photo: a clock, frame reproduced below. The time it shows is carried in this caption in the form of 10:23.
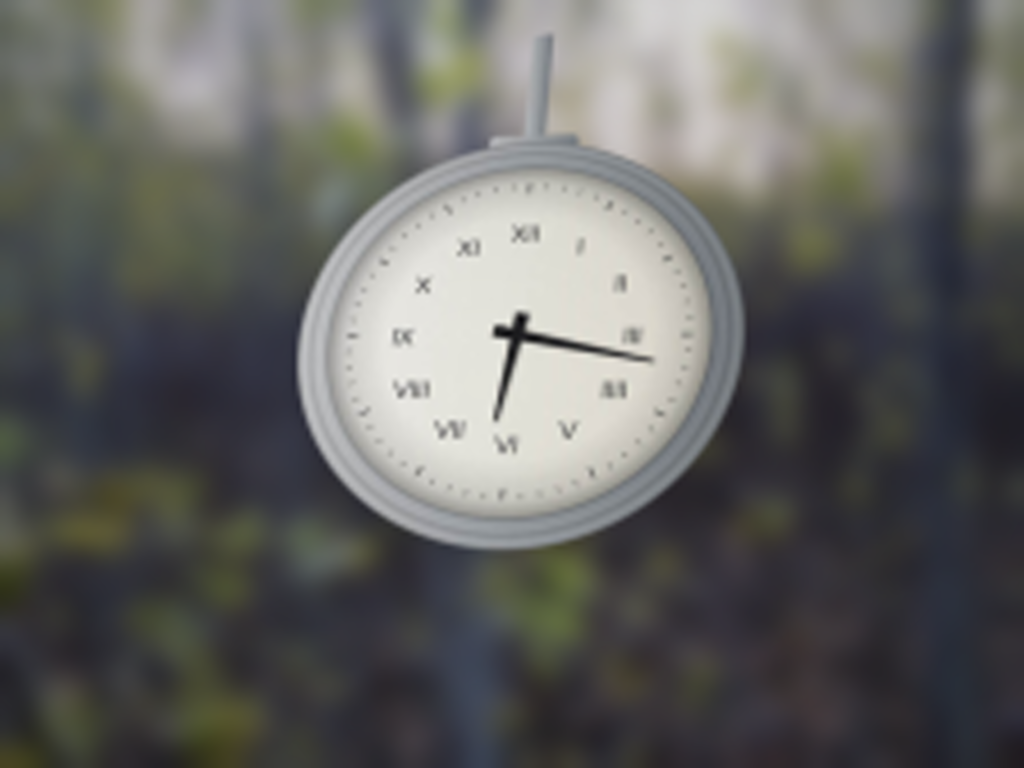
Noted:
6:17
